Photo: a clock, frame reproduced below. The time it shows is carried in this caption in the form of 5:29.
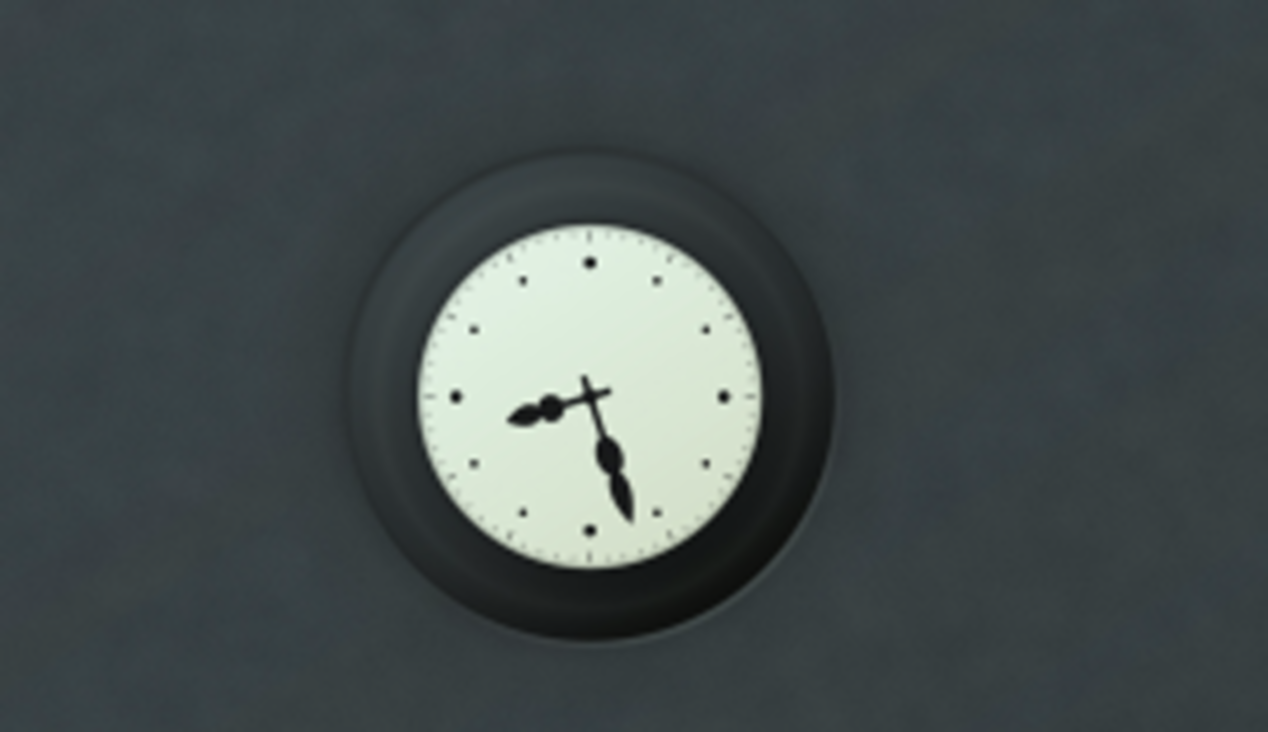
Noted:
8:27
